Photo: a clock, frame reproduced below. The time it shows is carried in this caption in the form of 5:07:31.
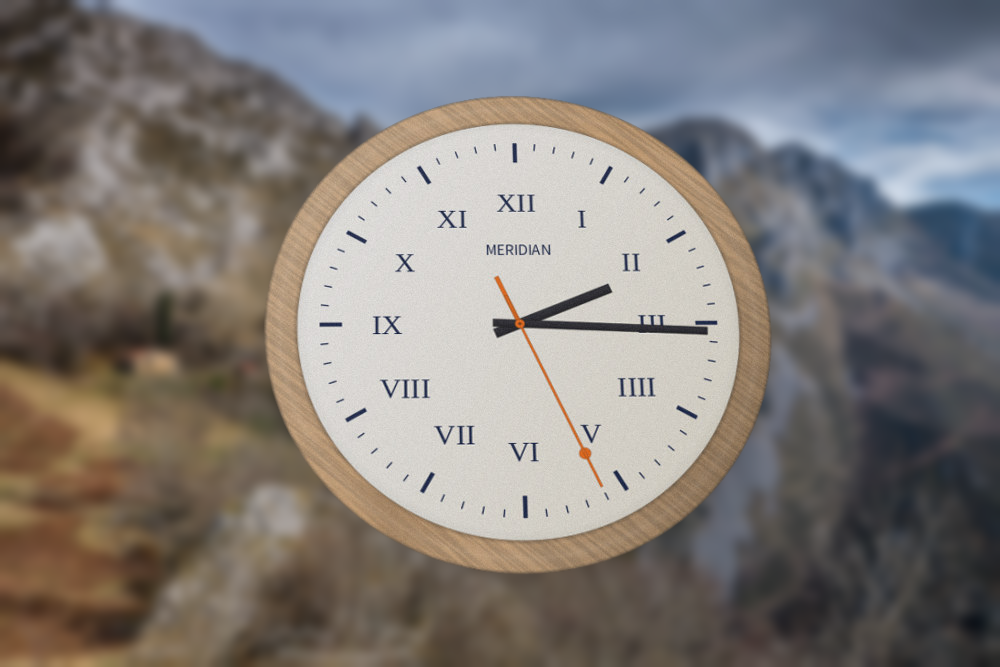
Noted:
2:15:26
